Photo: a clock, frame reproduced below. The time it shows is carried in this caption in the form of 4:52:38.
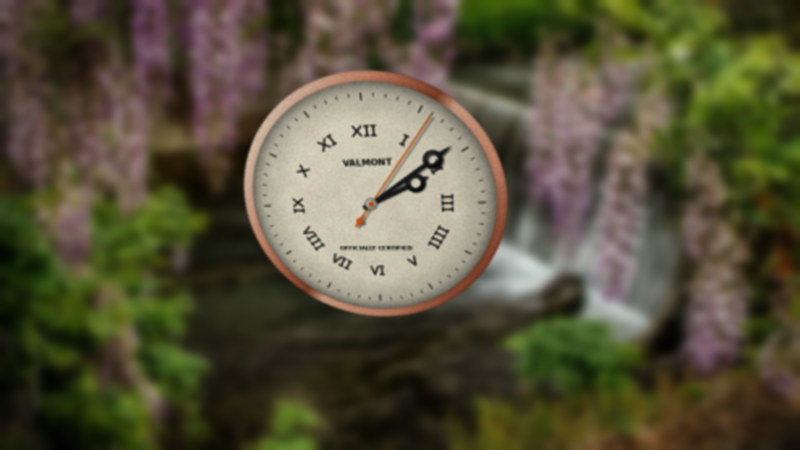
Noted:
2:09:06
